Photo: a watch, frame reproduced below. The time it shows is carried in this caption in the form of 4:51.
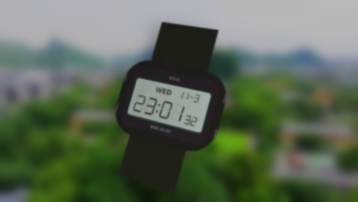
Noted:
23:01
